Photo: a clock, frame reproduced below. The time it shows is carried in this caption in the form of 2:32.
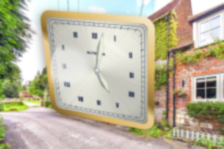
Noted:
5:02
